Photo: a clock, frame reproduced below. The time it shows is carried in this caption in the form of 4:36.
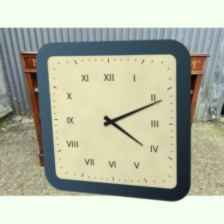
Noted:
4:11
